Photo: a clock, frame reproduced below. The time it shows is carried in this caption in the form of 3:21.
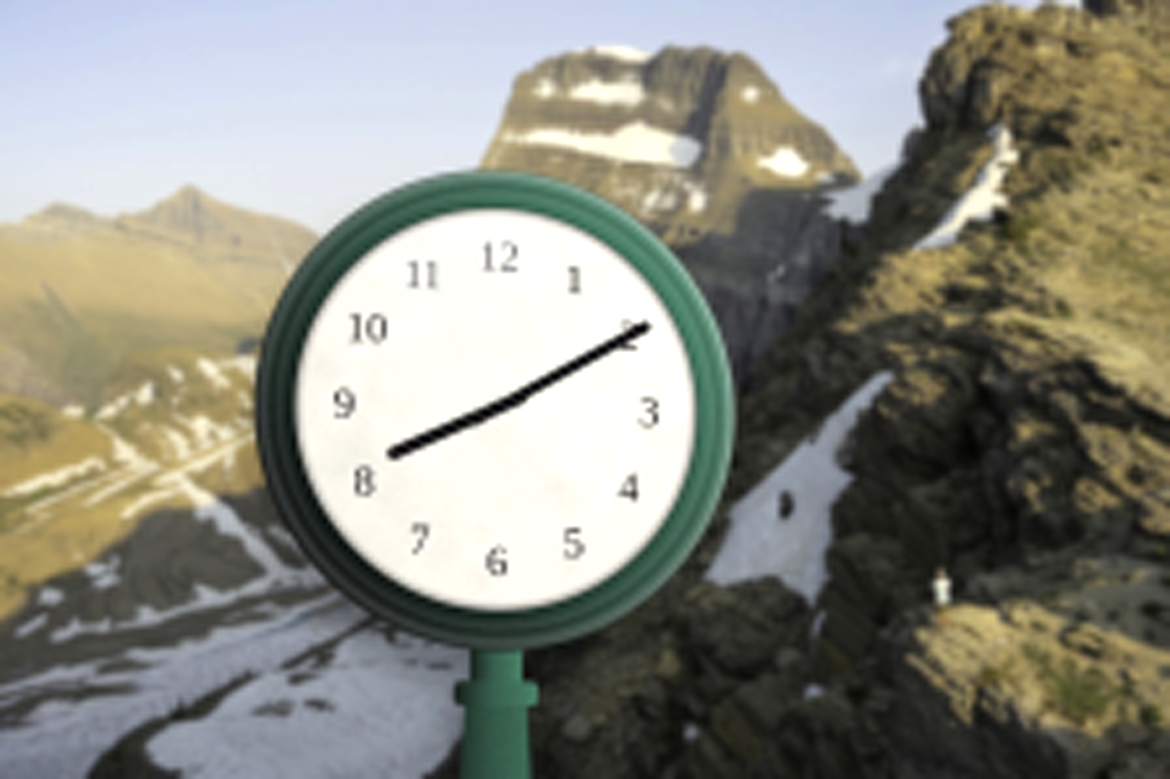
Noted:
8:10
